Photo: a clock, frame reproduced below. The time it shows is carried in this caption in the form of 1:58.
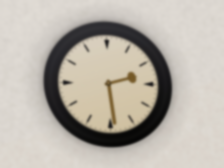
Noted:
2:29
